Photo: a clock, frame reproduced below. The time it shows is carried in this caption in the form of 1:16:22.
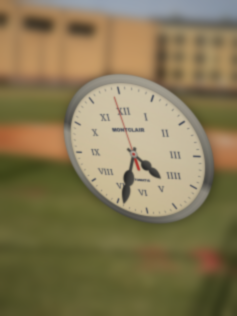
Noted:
4:33:59
